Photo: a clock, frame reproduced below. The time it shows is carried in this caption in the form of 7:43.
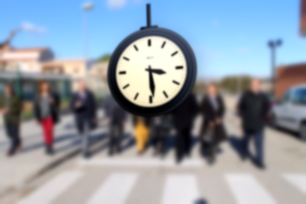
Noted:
3:29
